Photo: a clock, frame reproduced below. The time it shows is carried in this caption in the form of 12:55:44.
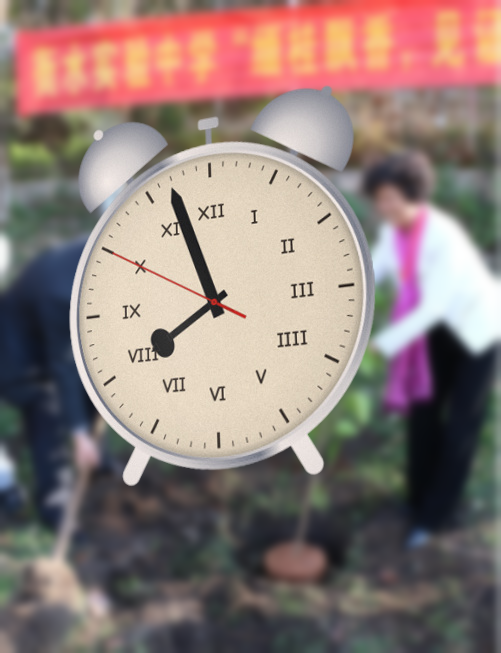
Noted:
7:56:50
